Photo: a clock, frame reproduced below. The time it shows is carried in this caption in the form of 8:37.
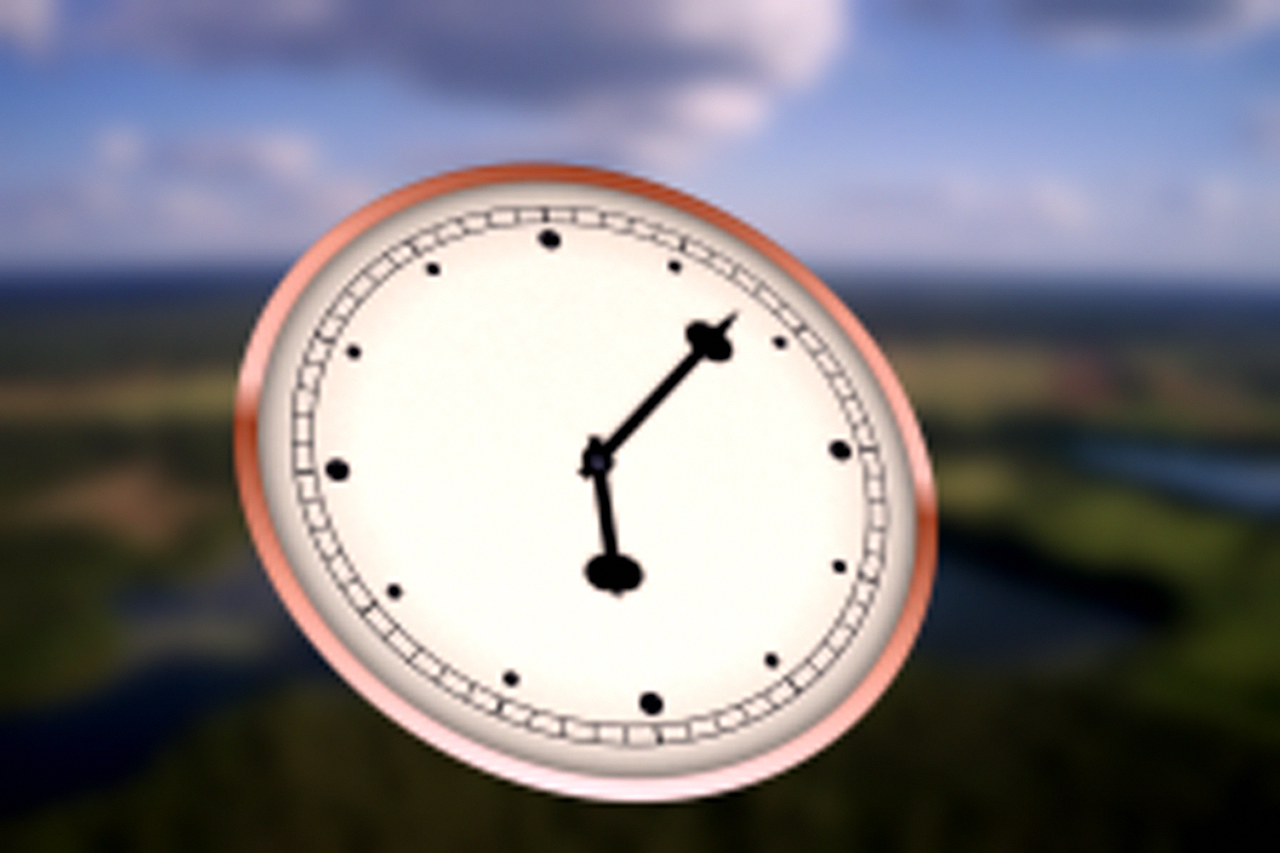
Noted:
6:08
